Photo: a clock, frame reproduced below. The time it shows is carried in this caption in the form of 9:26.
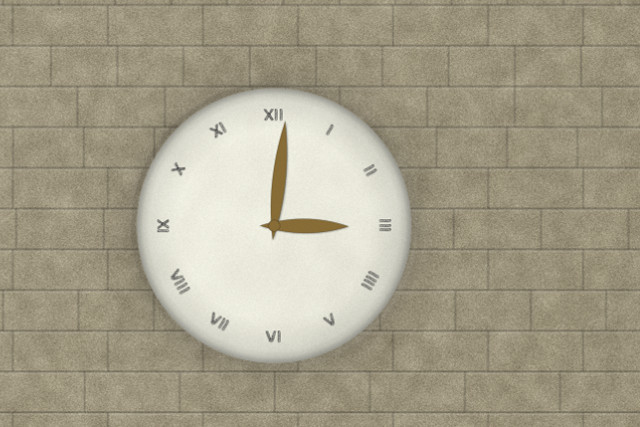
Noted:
3:01
